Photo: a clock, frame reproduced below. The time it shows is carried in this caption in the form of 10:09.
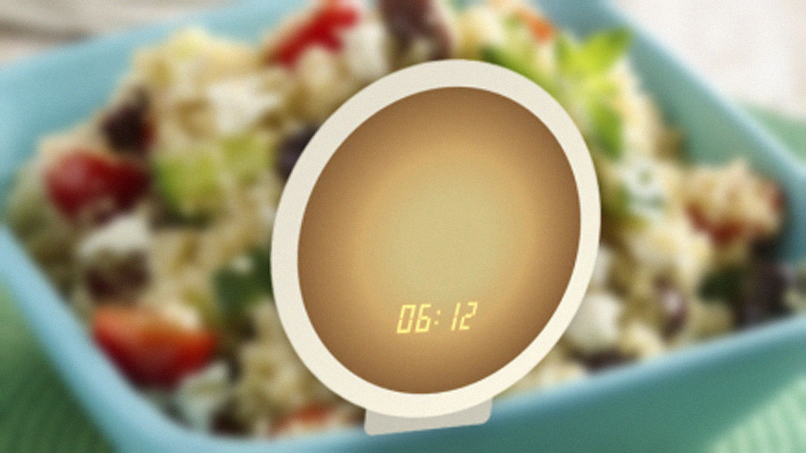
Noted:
6:12
